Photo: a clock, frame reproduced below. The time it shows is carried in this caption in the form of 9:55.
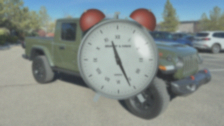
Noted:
11:26
